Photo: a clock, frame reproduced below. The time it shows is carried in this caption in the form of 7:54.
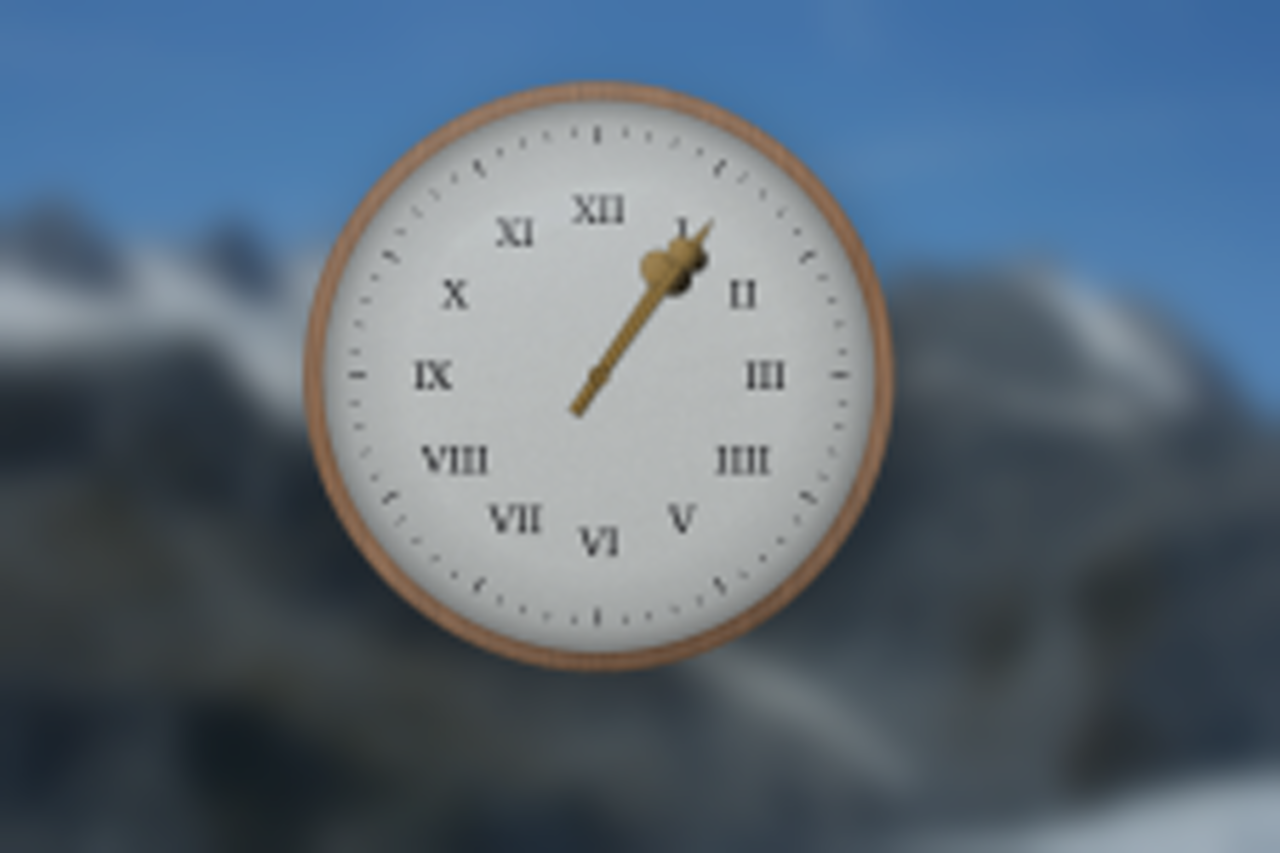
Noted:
1:06
